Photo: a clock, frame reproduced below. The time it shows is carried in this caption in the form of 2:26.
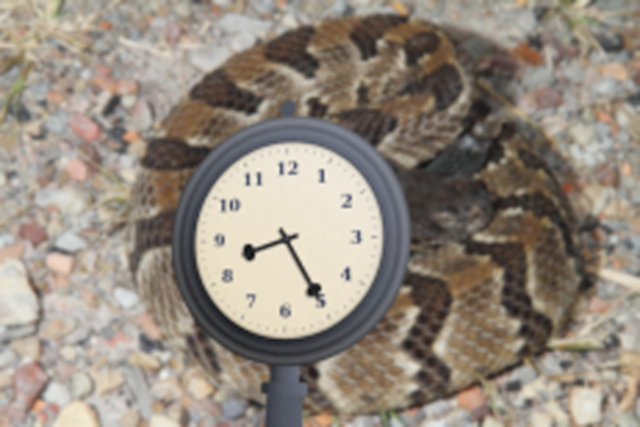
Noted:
8:25
